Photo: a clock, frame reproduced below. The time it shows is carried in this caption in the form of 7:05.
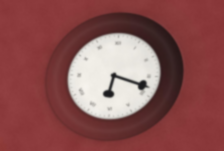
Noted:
6:18
